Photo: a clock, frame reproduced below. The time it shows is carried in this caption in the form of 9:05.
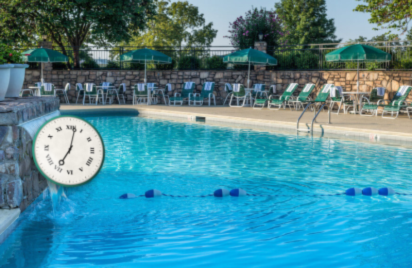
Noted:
7:02
